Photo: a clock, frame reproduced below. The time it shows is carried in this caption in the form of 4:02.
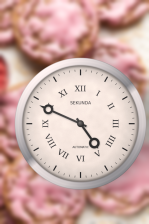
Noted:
4:49
